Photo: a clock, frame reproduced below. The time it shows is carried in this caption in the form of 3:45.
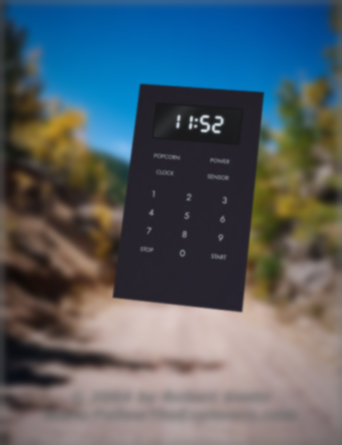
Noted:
11:52
